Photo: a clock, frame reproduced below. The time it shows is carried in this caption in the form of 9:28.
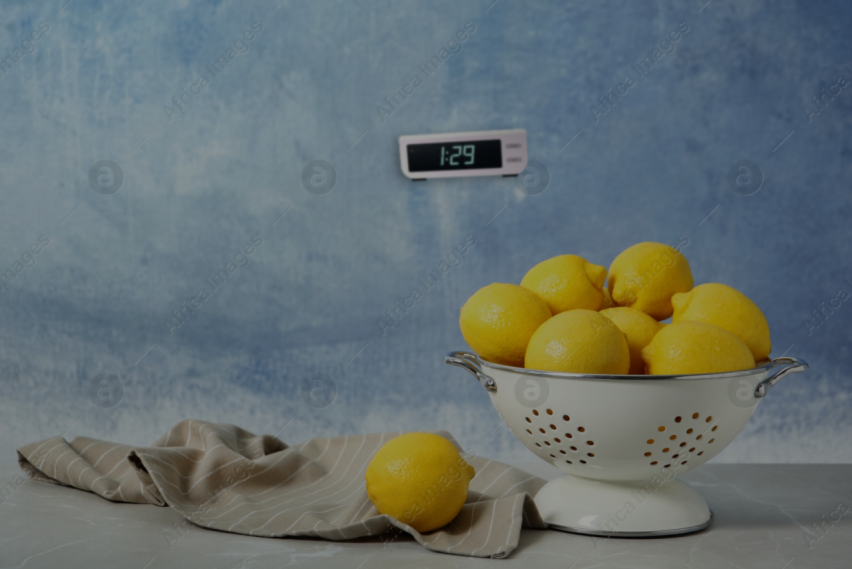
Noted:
1:29
